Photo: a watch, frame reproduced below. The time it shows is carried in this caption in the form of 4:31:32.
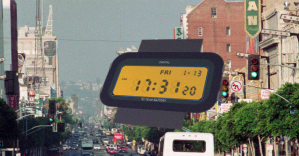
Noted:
17:31:20
